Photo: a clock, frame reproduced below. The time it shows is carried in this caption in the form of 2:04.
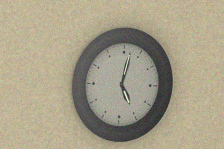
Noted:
5:02
